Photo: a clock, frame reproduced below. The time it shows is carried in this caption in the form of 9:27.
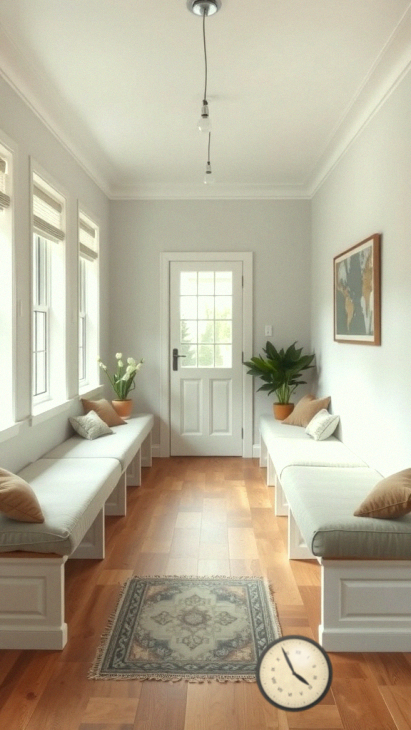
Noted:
3:54
